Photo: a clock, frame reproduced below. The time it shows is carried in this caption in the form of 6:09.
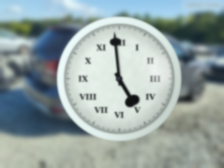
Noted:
4:59
